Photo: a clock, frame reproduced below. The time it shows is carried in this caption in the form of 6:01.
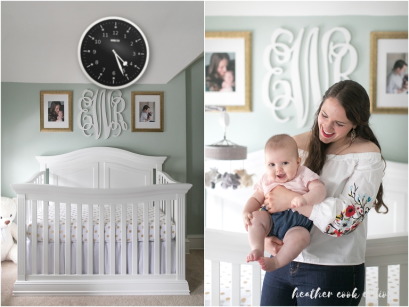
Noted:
4:26
